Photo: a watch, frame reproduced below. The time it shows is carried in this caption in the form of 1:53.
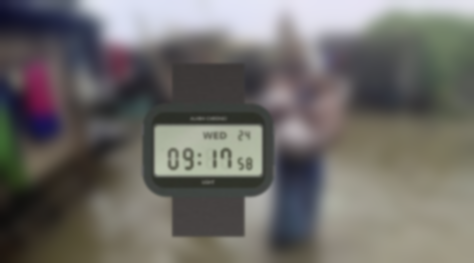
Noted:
9:17
